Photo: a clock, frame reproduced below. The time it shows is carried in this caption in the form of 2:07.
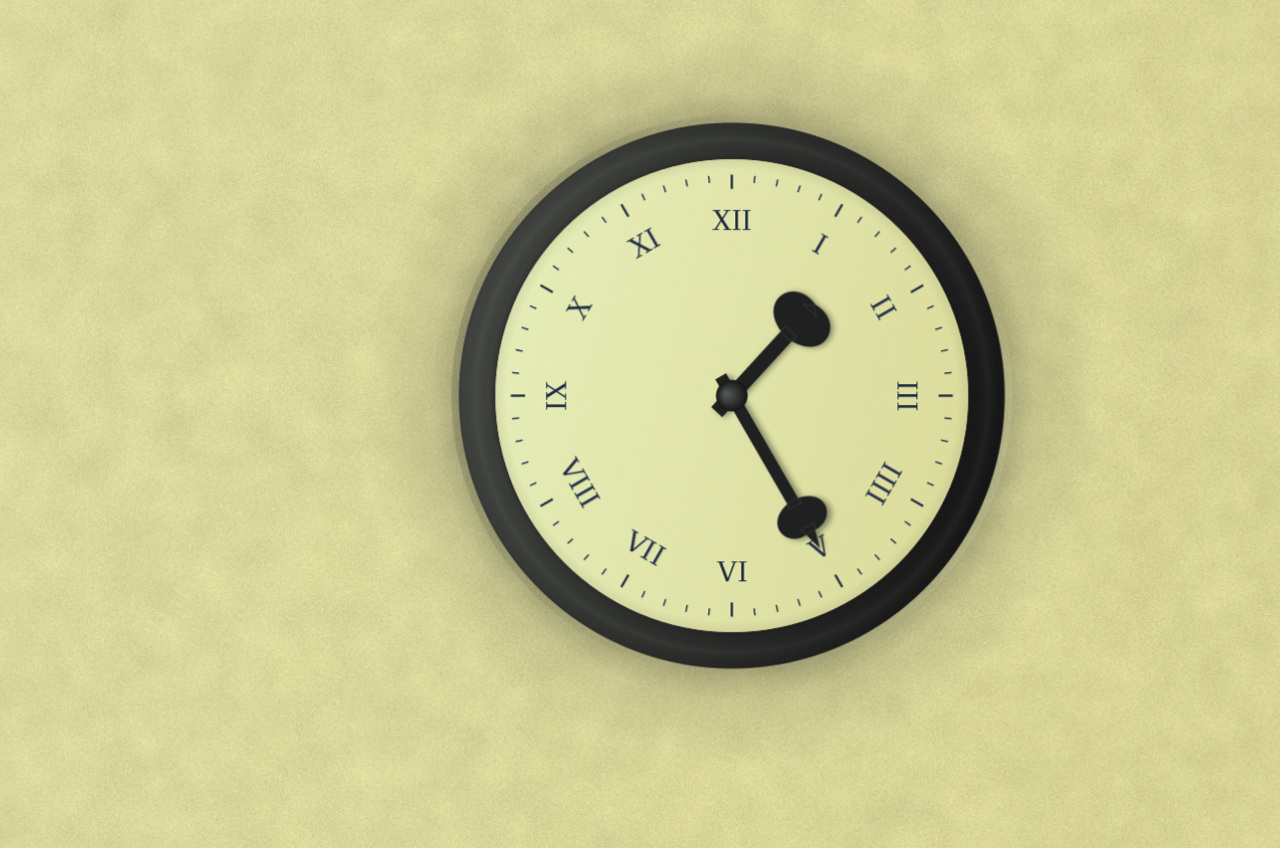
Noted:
1:25
